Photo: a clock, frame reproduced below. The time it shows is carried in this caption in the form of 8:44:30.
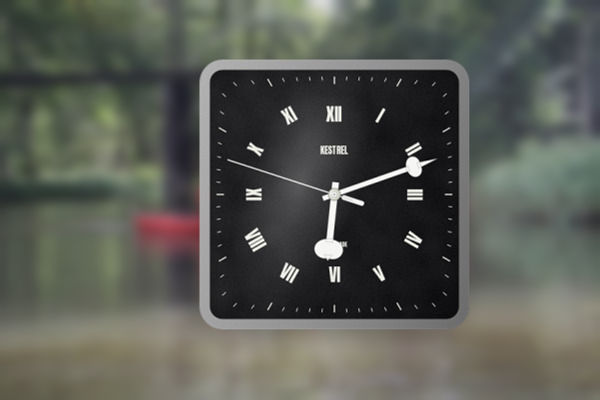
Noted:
6:11:48
